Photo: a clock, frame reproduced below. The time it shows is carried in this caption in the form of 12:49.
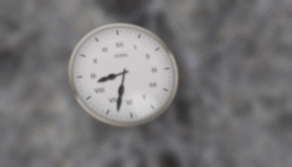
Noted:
8:33
